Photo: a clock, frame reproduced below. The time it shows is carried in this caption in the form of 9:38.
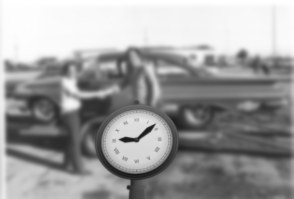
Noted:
9:08
